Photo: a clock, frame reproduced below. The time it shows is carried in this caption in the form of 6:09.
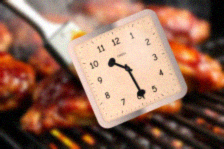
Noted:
10:29
